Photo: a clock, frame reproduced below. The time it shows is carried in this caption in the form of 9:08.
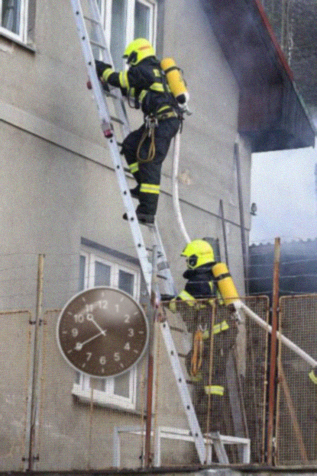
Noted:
10:40
